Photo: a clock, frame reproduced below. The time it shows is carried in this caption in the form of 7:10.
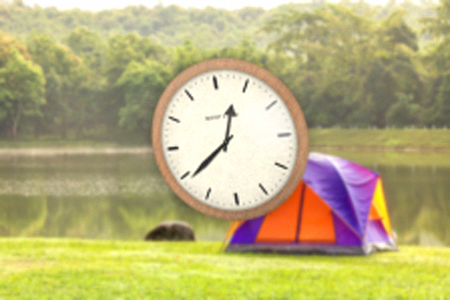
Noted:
12:39
